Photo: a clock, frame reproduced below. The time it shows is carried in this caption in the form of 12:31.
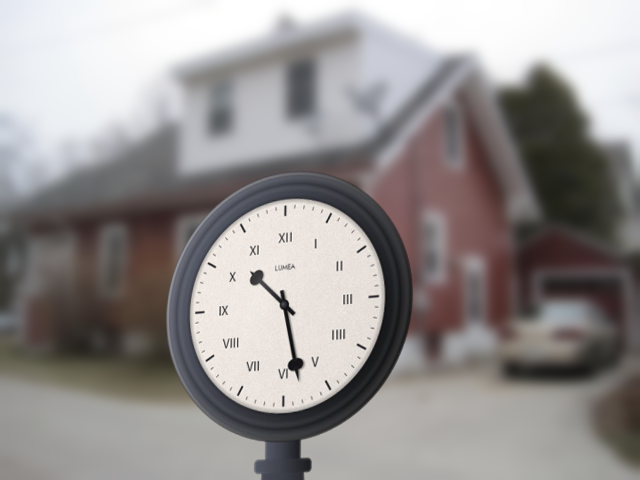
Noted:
10:28
